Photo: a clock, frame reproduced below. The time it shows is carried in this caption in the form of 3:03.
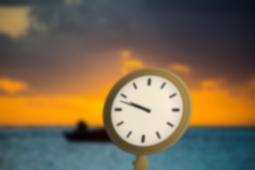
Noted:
9:48
